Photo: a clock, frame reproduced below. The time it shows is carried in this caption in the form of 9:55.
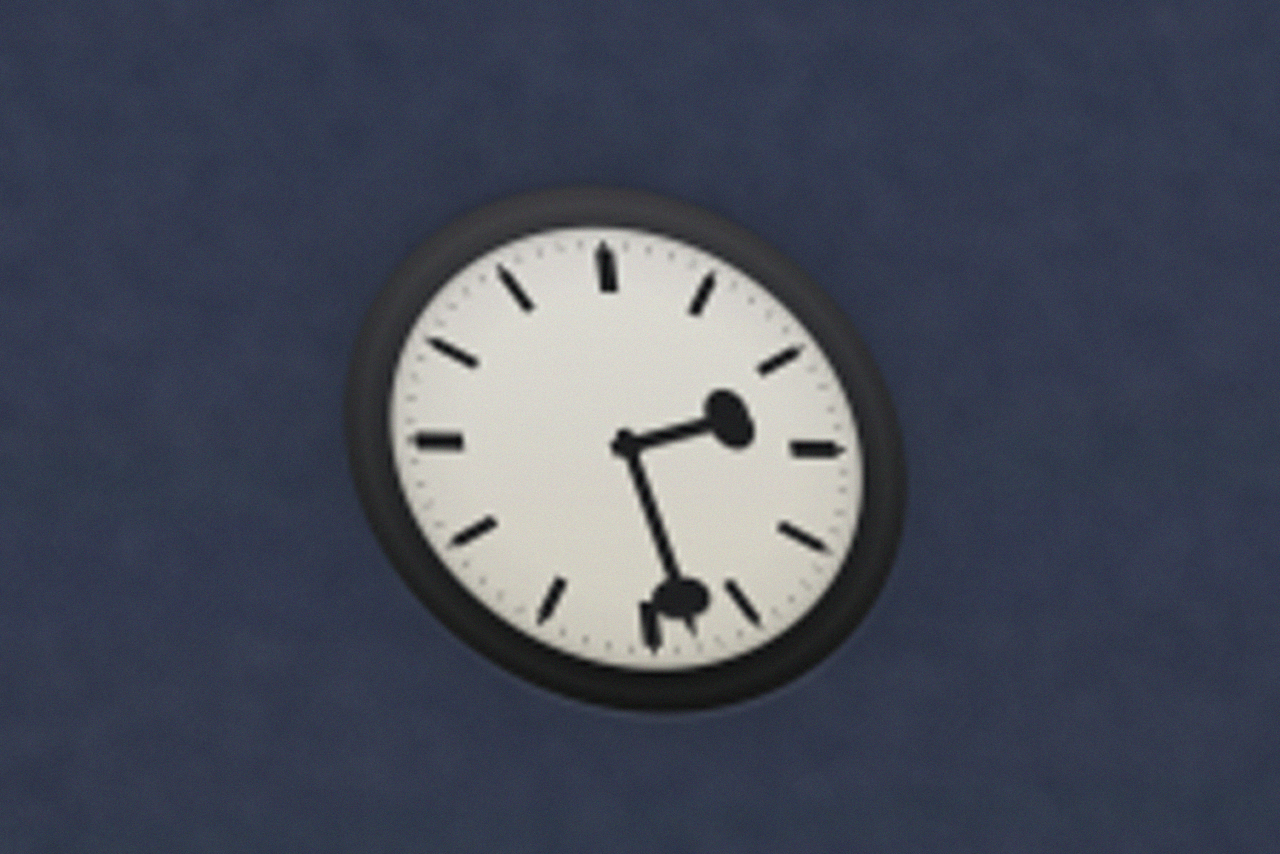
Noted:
2:28
